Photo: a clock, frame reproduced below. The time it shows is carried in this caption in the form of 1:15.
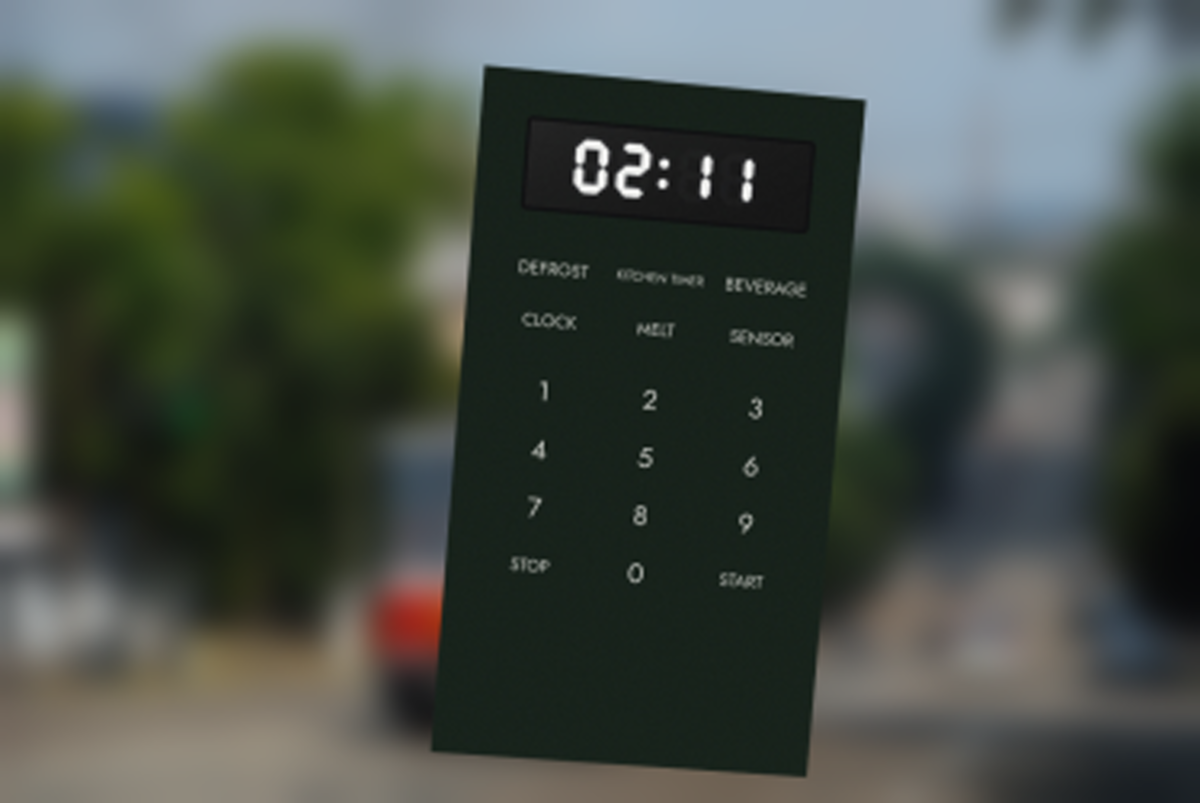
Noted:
2:11
